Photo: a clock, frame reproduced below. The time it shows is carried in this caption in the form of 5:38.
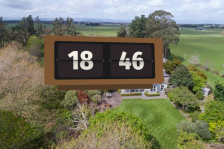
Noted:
18:46
